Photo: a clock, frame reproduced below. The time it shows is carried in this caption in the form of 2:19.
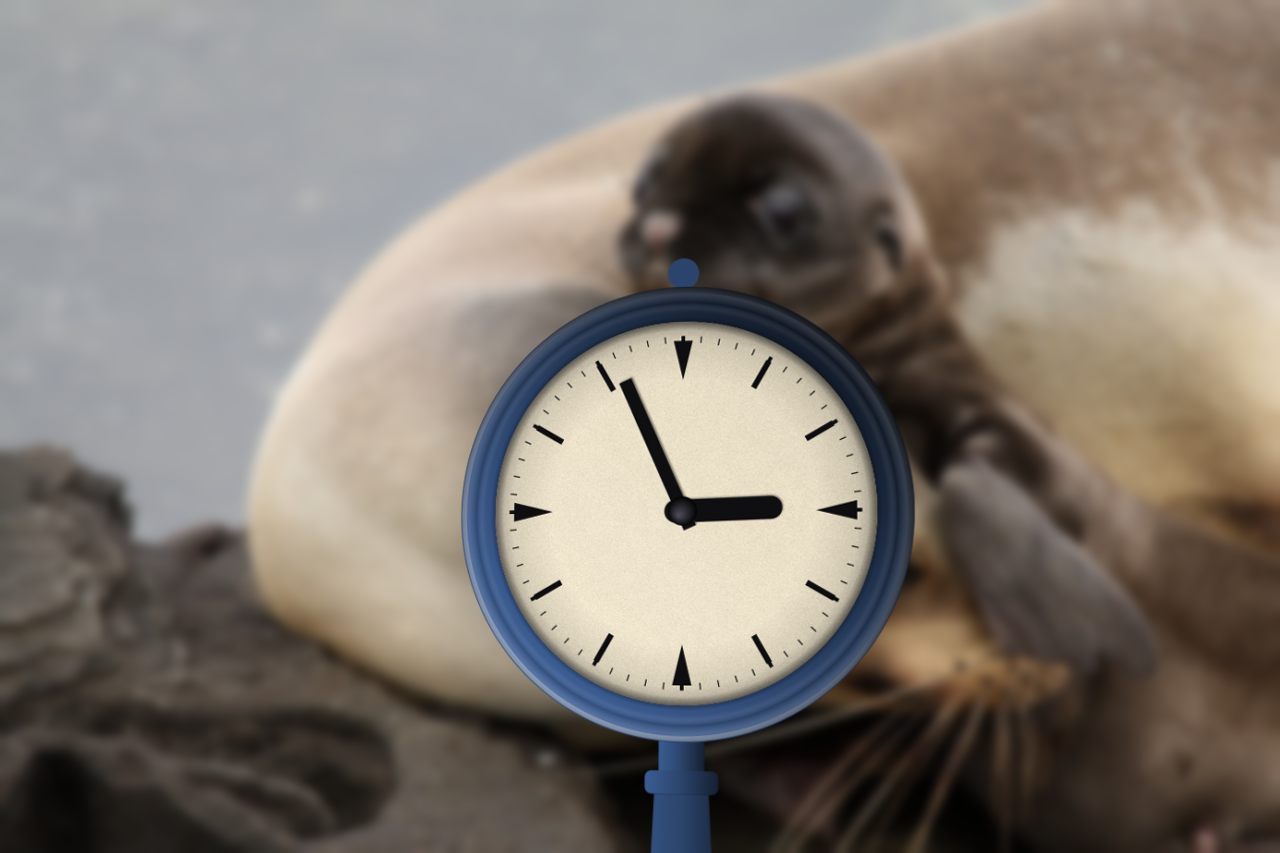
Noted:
2:56
